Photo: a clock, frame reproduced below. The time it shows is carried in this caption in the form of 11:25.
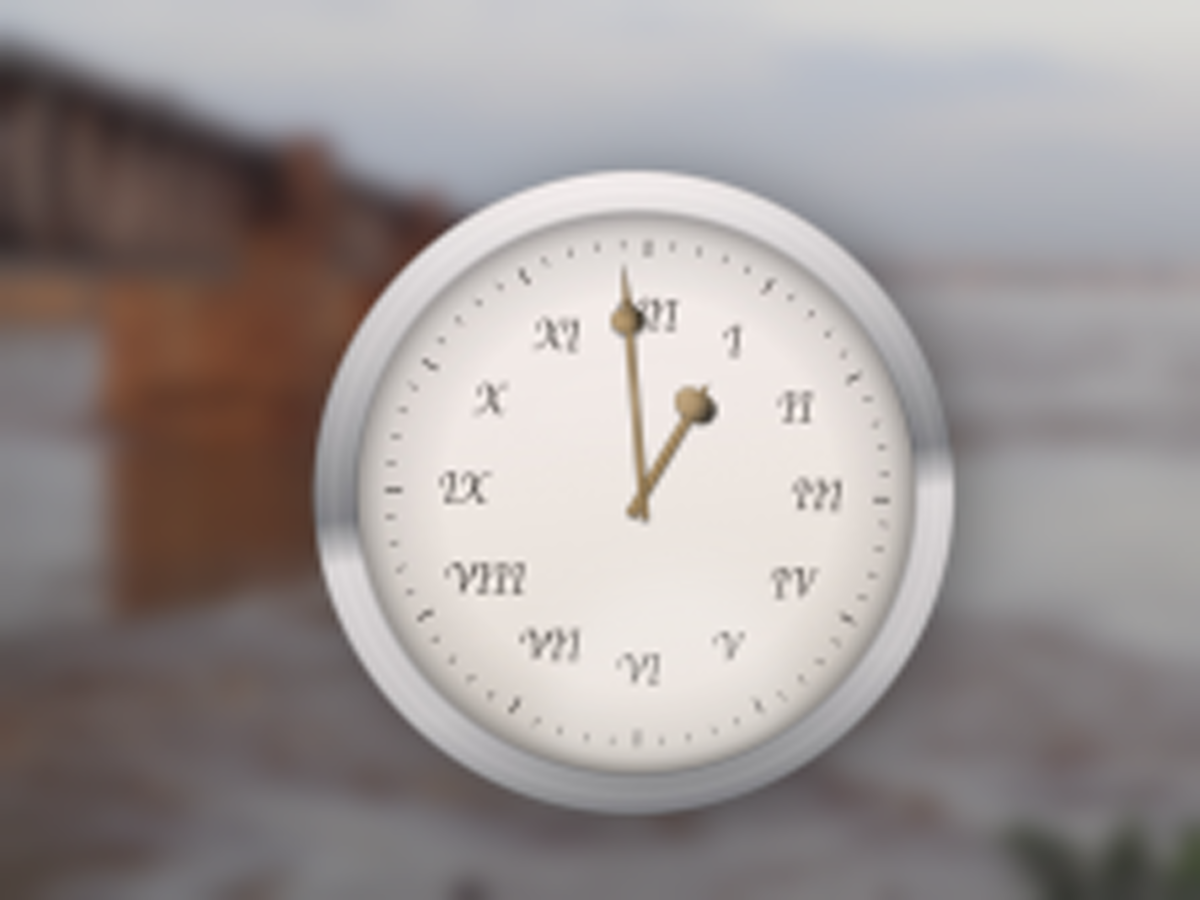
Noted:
12:59
